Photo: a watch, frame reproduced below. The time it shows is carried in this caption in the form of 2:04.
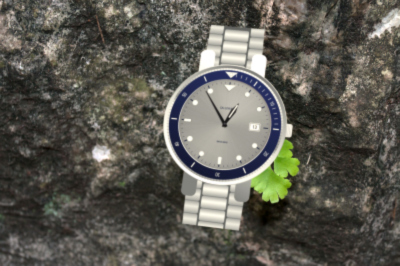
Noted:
12:54
